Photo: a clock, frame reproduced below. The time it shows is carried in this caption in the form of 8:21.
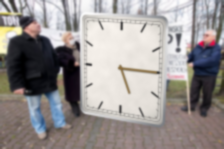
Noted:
5:15
